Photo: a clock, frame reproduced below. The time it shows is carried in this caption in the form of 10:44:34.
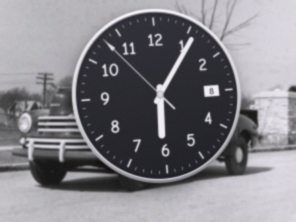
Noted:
6:05:53
